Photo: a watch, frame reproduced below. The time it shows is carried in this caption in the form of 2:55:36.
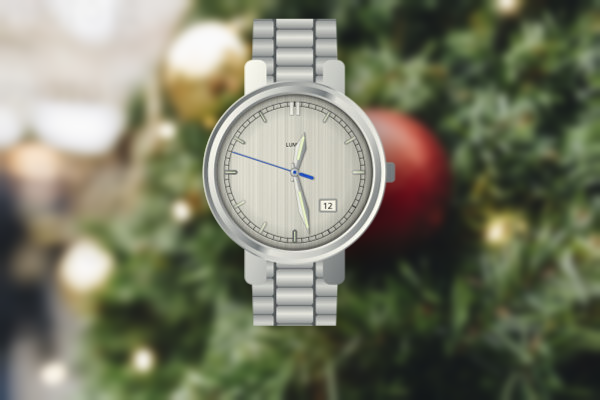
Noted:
12:27:48
